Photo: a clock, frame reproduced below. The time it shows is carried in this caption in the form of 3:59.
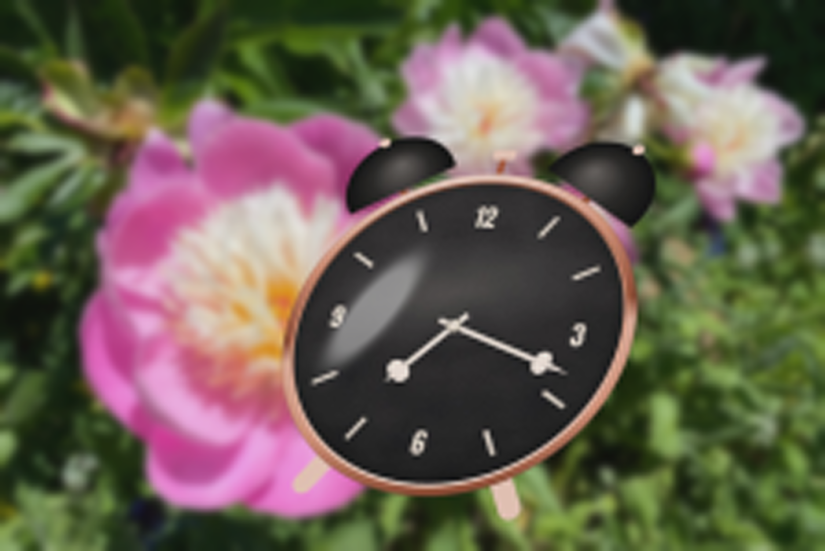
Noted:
7:18
